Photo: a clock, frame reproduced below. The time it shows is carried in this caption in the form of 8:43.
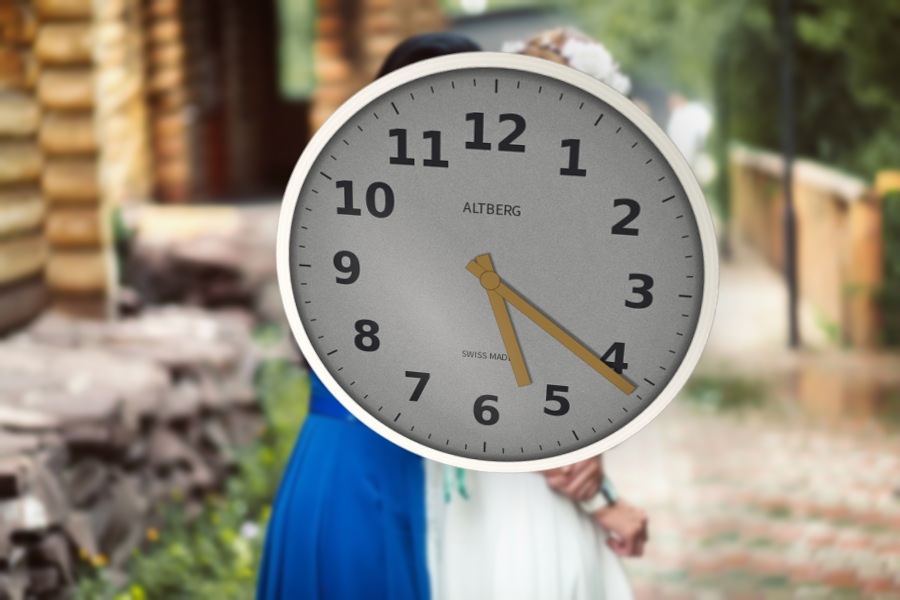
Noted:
5:21
